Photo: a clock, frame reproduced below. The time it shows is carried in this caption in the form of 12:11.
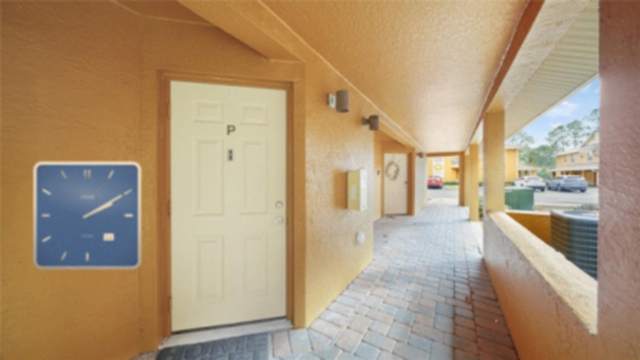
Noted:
2:10
